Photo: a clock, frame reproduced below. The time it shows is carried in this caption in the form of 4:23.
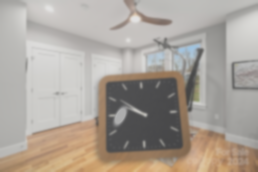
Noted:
9:51
